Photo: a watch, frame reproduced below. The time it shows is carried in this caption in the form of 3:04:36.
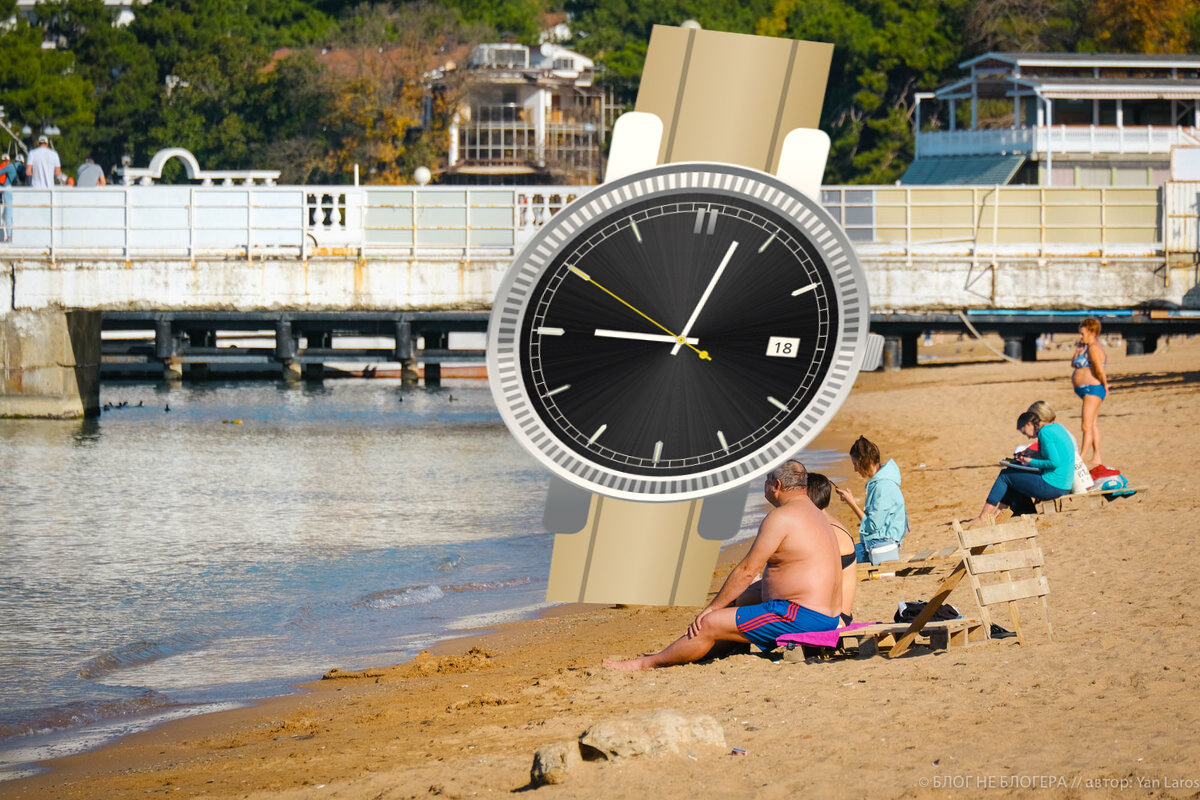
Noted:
9:02:50
